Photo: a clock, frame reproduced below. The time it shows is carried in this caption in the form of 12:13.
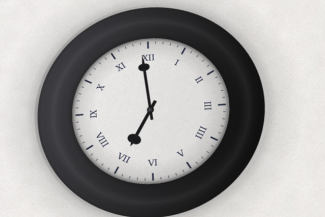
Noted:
6:59
